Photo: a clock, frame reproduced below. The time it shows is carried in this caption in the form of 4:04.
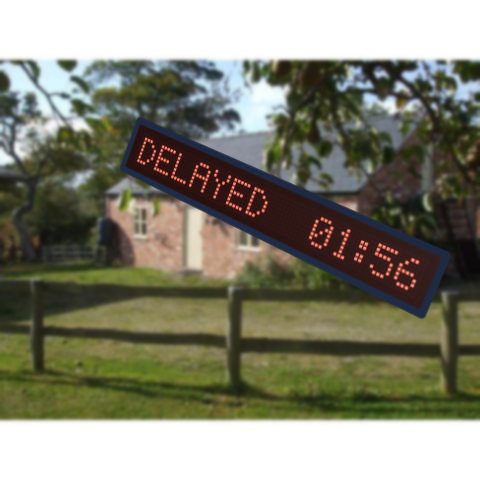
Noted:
1:56
